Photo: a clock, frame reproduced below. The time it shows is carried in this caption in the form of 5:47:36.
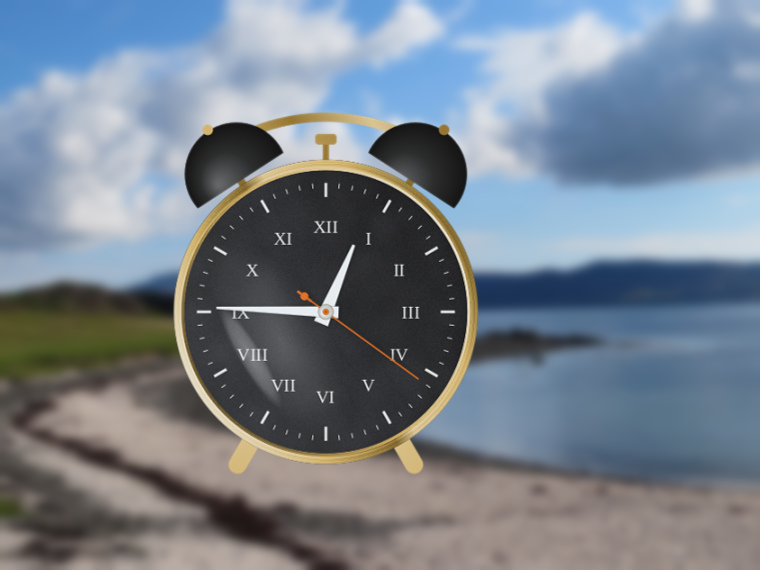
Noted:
12:45:21
